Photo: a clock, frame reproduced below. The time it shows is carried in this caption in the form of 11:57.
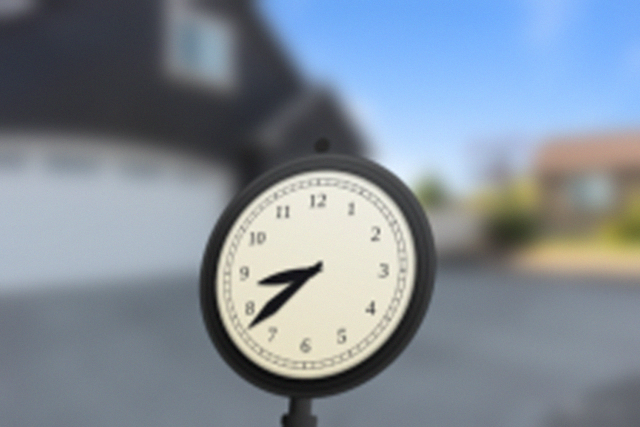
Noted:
8:38
